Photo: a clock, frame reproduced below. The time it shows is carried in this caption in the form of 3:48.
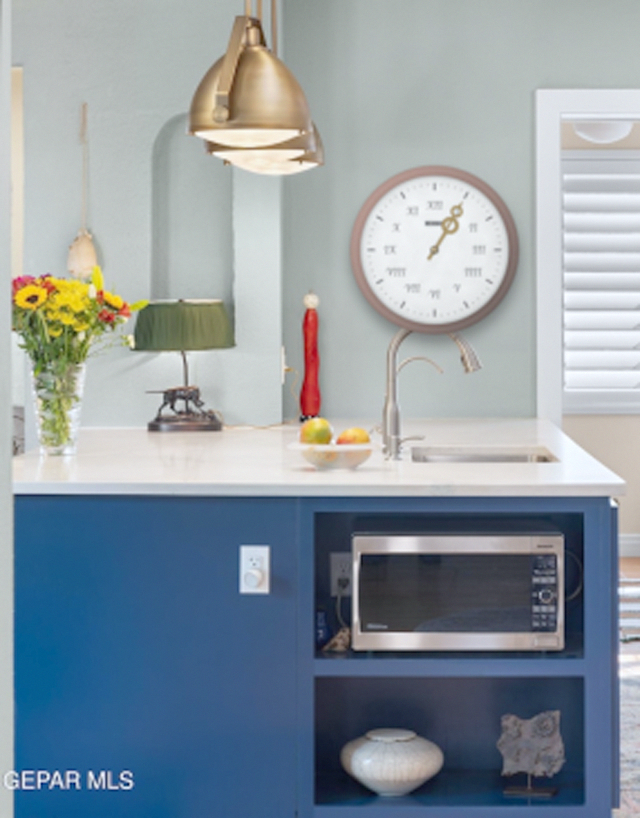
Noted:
1:05
